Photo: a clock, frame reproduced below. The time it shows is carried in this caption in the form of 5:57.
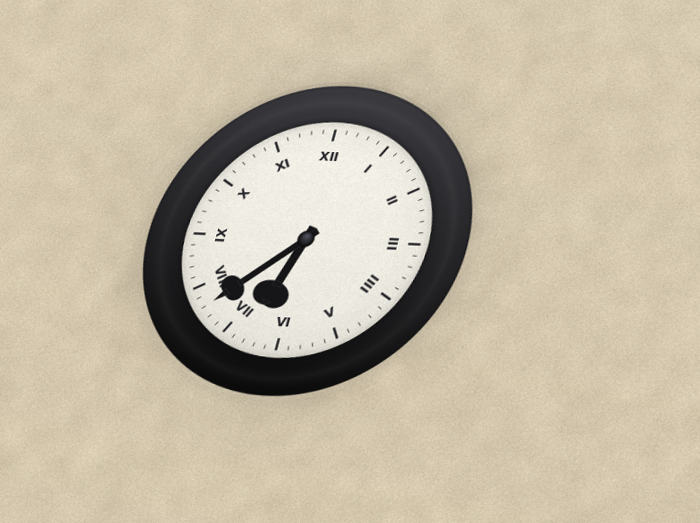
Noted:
6:38
